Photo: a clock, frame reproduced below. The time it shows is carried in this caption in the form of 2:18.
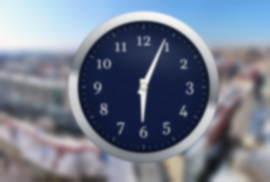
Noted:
6:04
